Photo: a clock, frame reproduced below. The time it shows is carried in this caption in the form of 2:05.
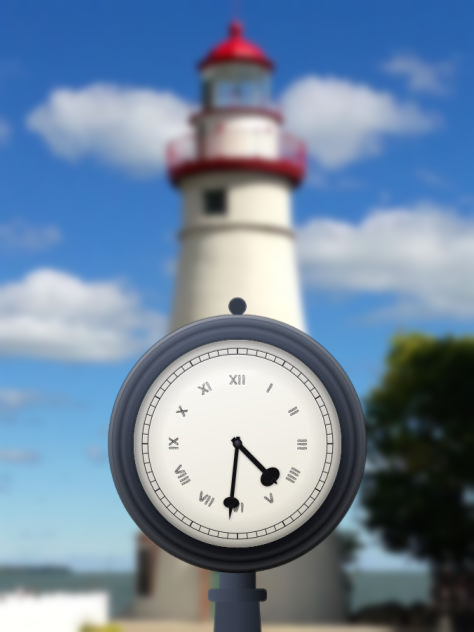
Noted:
4:31
